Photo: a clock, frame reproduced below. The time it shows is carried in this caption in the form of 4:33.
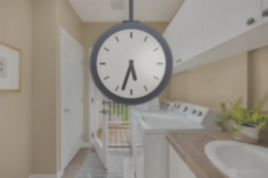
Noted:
5:33
